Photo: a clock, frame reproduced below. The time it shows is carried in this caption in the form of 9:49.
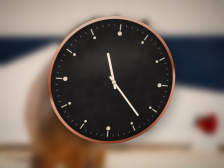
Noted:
11:23
